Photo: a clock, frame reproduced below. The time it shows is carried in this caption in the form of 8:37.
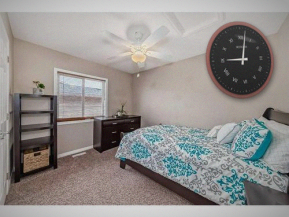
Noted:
9:02
